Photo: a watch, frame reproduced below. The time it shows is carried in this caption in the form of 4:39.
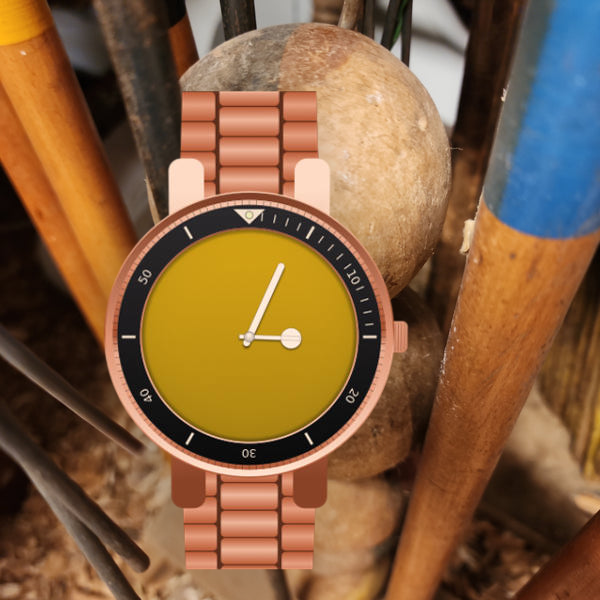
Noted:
3:04
